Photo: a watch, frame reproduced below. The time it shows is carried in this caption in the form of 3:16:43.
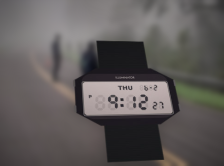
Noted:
9:12:27
